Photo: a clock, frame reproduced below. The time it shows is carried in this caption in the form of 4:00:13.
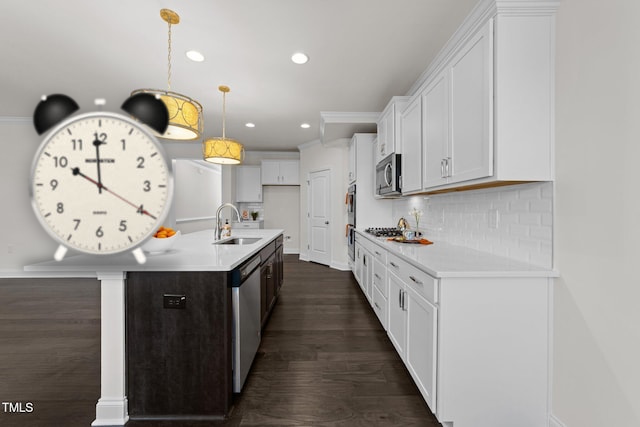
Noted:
9:59:20
